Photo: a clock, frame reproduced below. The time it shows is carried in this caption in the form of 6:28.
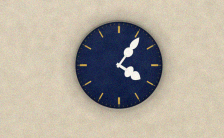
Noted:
4:06
